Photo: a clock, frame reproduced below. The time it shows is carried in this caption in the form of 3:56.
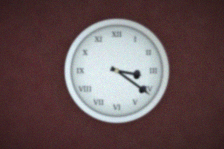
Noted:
3:21
